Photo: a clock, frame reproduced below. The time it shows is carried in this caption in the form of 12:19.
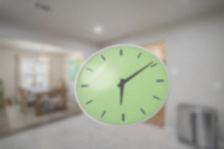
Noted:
6:09
